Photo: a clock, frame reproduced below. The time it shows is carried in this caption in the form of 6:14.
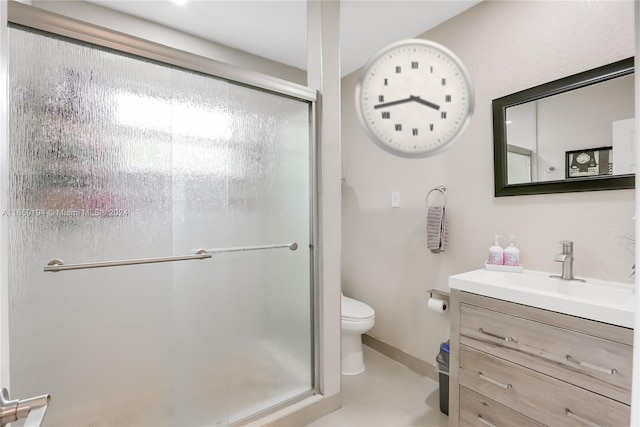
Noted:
3:43
